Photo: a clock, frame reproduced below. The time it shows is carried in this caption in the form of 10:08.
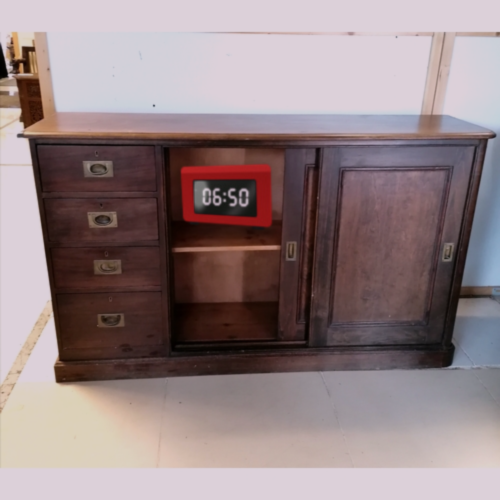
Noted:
6:50
